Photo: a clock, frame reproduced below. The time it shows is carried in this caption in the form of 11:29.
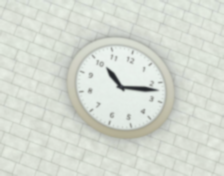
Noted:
10:12
